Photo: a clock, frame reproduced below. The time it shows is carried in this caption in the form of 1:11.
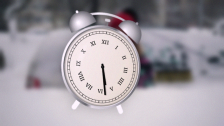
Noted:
5:28
